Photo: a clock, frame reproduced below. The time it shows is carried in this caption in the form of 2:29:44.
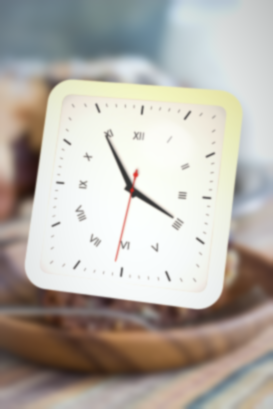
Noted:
3:54:31
